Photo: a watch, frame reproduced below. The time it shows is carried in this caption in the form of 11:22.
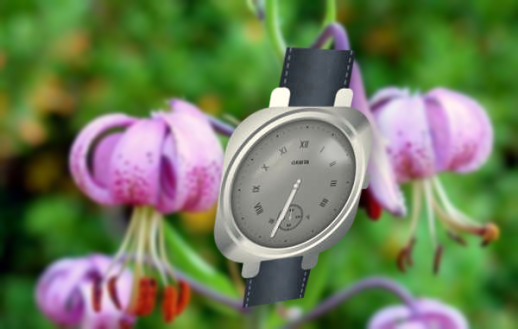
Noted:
6:33
